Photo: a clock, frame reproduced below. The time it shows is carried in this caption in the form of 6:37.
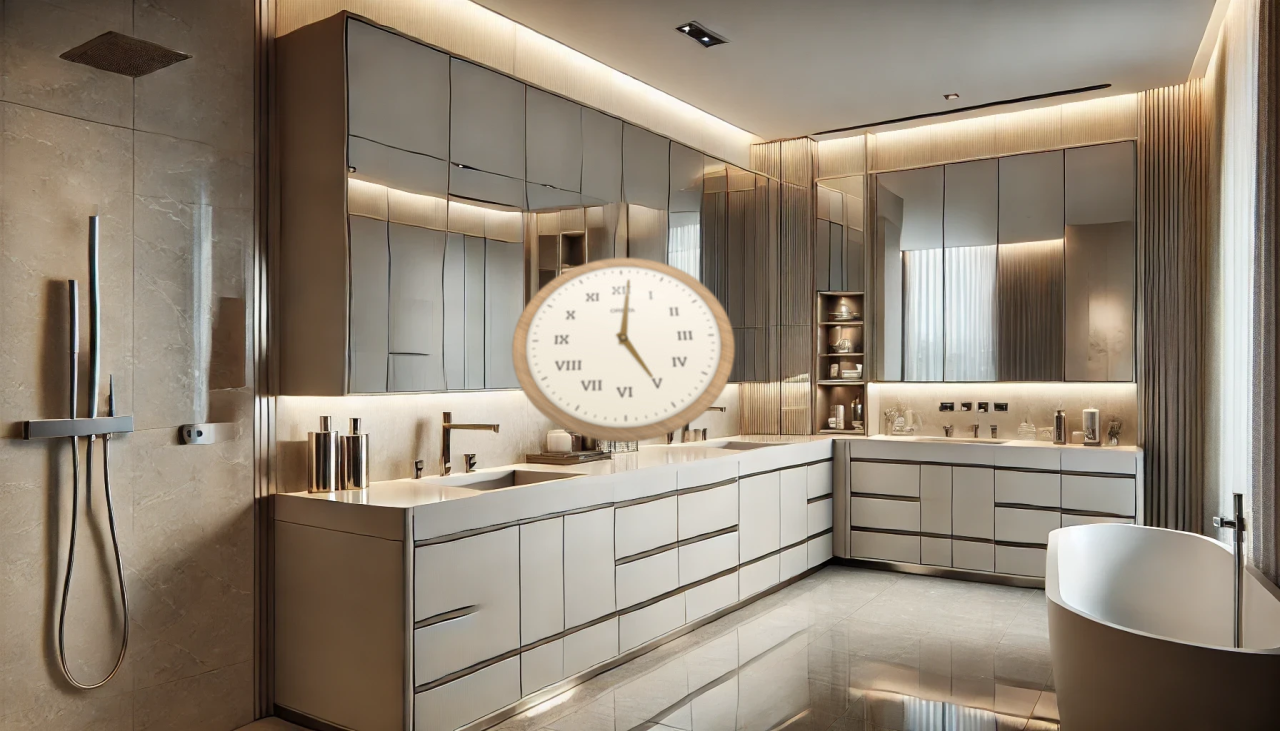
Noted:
5:01
